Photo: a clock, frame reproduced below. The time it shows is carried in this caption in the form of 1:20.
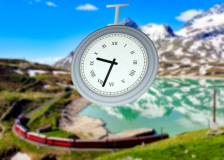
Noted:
9:33
